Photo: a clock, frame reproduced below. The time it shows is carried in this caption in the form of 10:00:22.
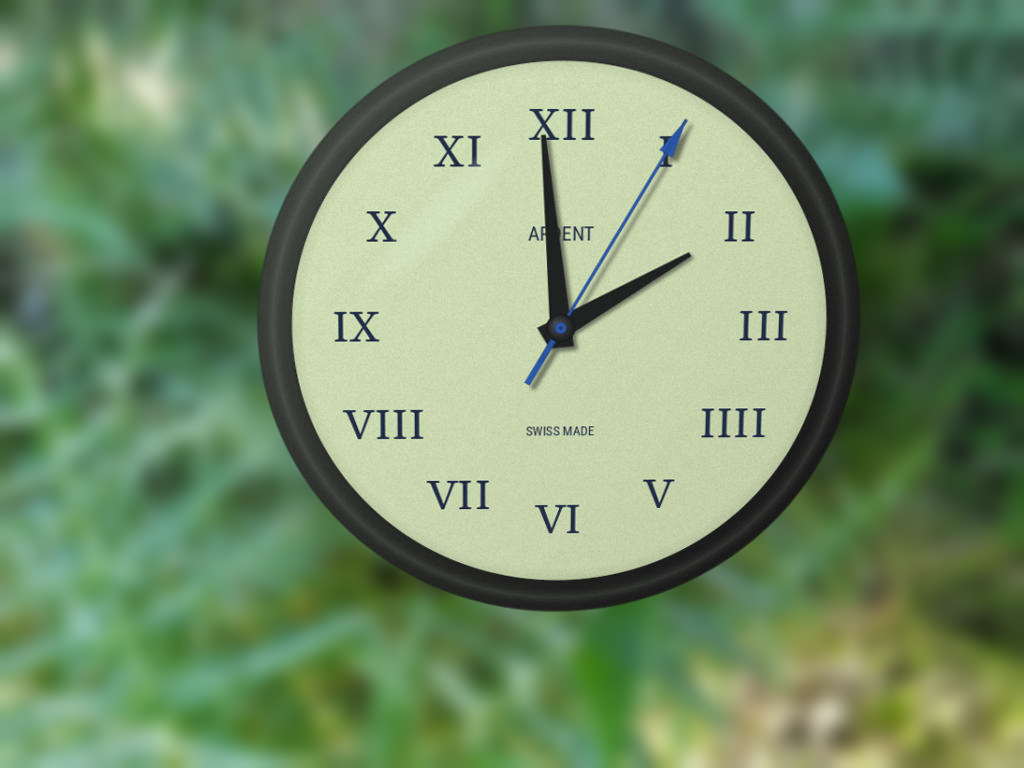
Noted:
1:59:05
